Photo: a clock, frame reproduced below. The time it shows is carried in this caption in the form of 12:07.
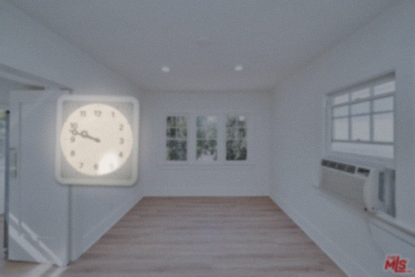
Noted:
9:48
